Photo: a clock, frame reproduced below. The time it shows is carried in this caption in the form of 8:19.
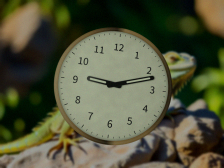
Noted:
9:12
